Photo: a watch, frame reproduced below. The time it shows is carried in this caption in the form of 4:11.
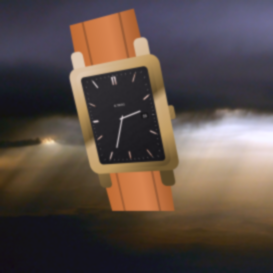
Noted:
2:34
